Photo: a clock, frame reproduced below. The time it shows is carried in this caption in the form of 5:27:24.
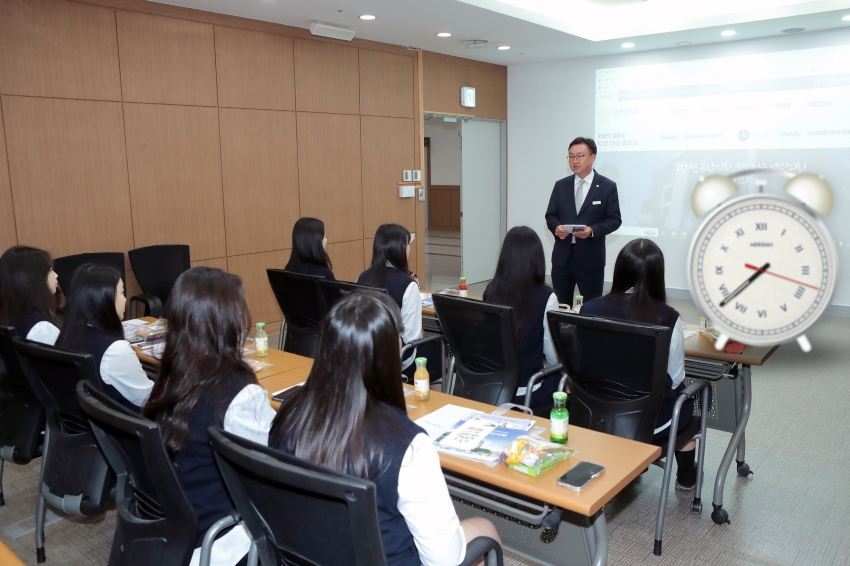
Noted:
7:38:18
